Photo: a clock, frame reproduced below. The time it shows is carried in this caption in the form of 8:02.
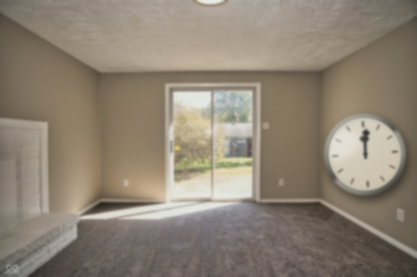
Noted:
12:01
